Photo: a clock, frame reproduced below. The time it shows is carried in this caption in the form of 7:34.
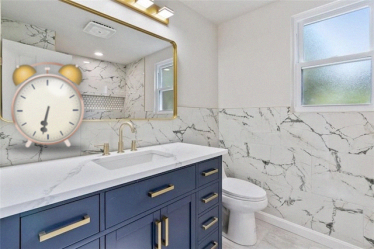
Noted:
6:32
